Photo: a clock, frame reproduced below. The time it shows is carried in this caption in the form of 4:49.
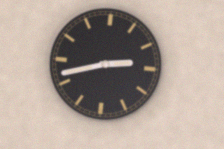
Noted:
2:42
